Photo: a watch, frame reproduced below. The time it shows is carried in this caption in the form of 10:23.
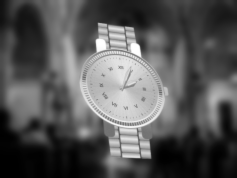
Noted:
2:04
